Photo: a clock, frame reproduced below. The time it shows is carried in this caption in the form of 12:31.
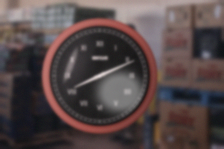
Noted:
8:11
